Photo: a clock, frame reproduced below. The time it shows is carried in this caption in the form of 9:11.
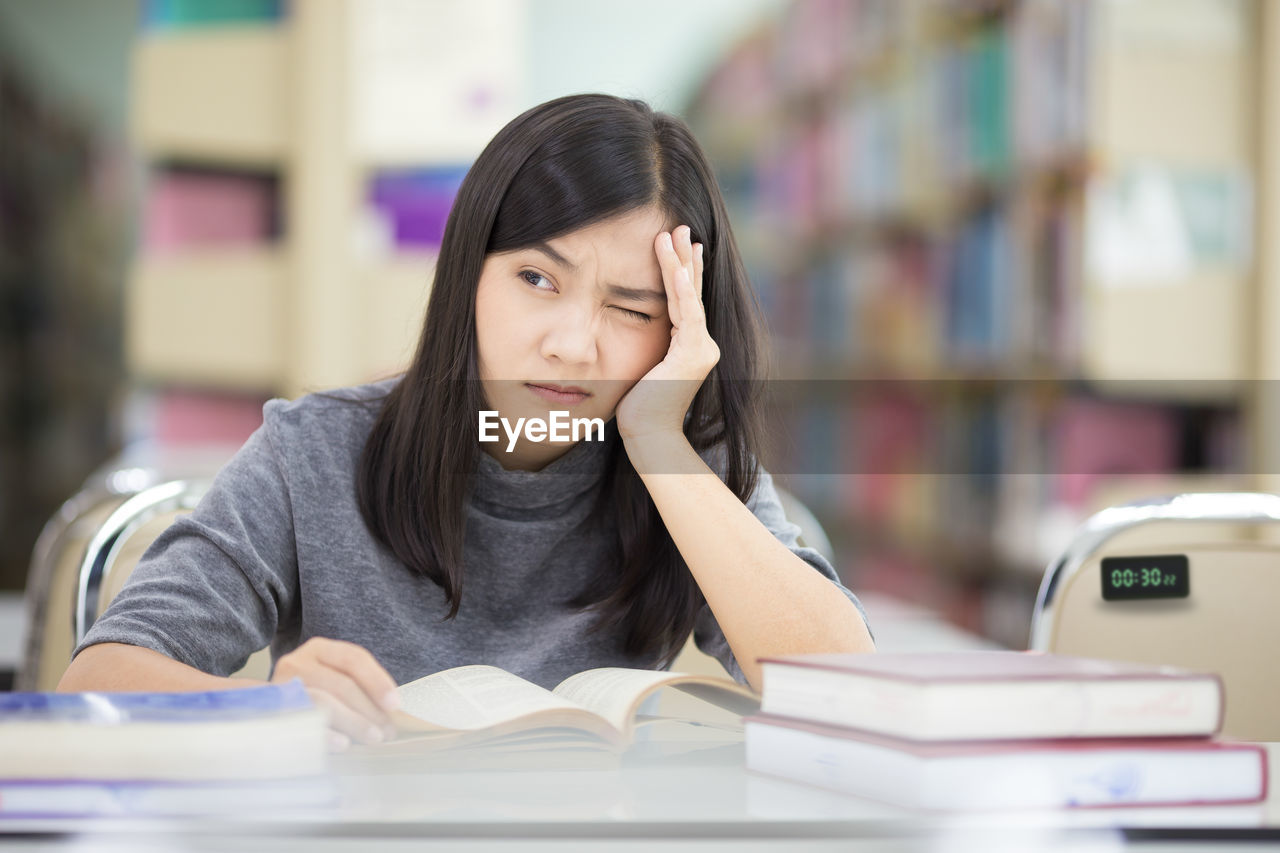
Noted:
0:30
